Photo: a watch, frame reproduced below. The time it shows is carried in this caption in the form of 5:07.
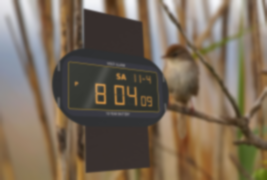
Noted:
8:04
